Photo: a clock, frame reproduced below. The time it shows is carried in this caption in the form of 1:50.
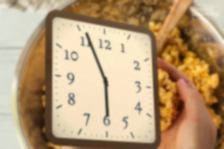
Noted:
5:56
